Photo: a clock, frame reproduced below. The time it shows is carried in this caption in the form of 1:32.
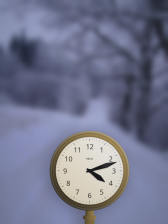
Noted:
4:12
